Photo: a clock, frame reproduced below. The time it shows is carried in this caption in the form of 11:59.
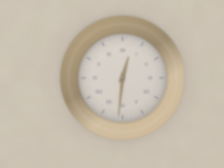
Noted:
12:31
